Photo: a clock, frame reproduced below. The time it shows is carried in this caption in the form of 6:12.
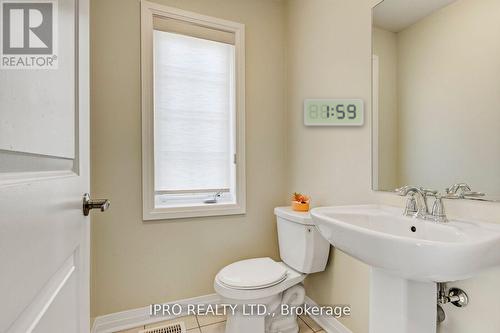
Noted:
1:59
